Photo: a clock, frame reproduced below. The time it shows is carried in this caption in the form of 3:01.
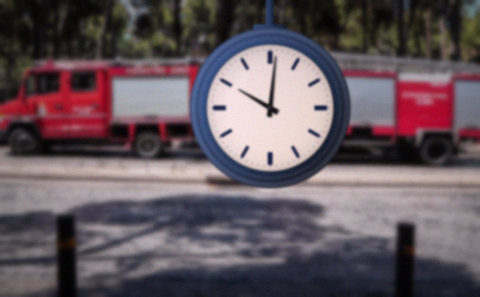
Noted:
10:01
